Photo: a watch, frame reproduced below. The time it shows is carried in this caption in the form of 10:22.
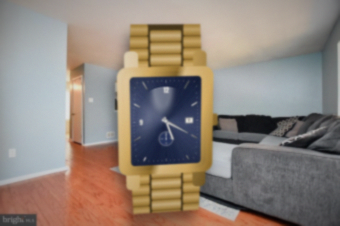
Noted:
5:20
